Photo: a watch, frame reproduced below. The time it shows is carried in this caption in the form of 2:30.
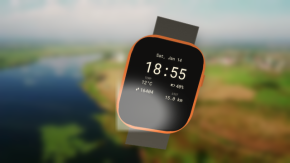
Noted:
18:55
